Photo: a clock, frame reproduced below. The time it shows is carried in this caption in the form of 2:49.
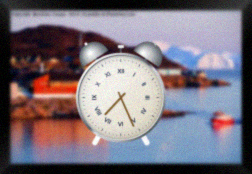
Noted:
7:26
